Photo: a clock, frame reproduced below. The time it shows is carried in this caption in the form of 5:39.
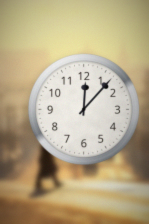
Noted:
12:07
